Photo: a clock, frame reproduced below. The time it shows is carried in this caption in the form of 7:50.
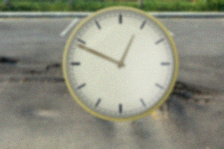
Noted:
12:49
